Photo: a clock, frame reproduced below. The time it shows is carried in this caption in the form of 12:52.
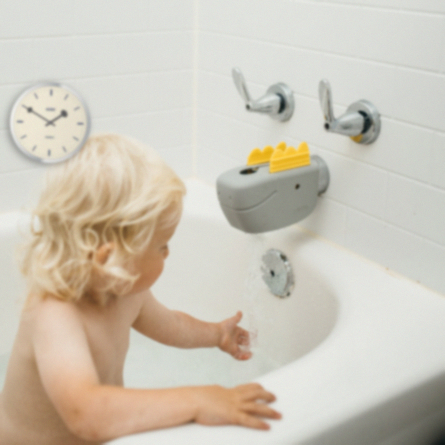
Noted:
1:50
